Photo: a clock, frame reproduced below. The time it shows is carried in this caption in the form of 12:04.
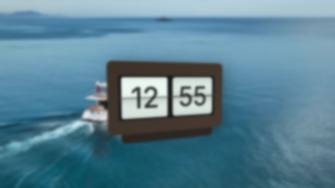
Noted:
12:55
